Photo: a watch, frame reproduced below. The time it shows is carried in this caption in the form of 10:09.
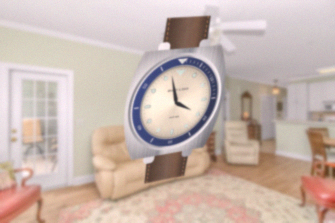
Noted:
3:57
